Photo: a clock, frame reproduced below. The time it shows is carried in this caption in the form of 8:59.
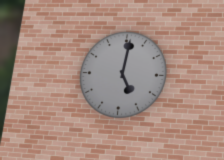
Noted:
5:01
